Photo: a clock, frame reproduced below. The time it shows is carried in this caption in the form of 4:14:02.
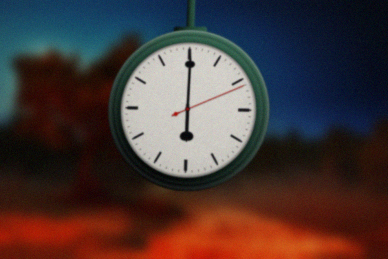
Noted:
6:00:11
